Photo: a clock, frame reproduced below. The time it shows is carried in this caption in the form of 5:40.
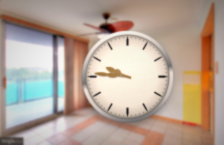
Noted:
9:46
